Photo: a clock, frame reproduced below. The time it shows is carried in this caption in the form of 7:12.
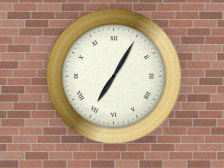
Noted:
7:05
